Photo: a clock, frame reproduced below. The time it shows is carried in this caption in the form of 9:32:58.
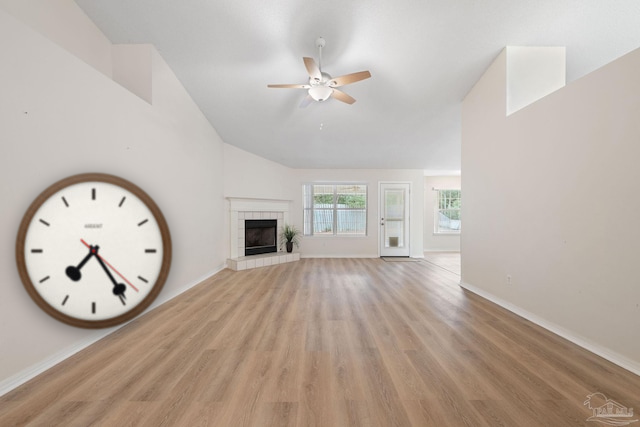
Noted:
7:24:22
